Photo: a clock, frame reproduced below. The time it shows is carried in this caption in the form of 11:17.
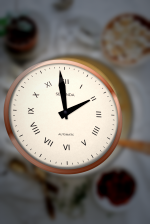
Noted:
1:59
